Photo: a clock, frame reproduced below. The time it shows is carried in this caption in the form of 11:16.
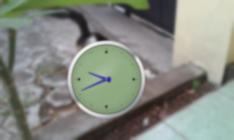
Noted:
9:41
